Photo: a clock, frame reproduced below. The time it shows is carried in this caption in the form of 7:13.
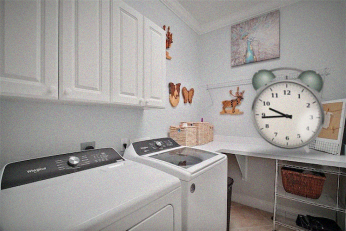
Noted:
9:44
